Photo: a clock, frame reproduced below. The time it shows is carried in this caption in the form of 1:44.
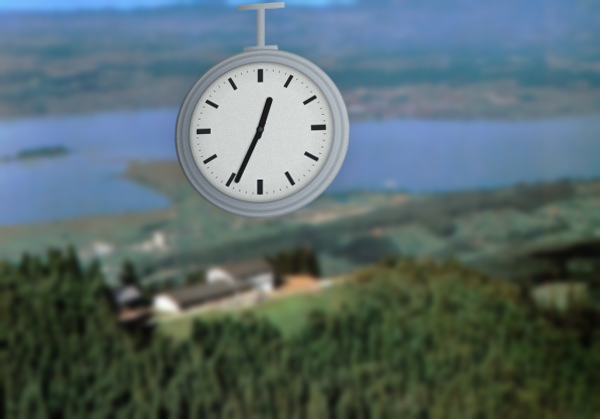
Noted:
12:34
